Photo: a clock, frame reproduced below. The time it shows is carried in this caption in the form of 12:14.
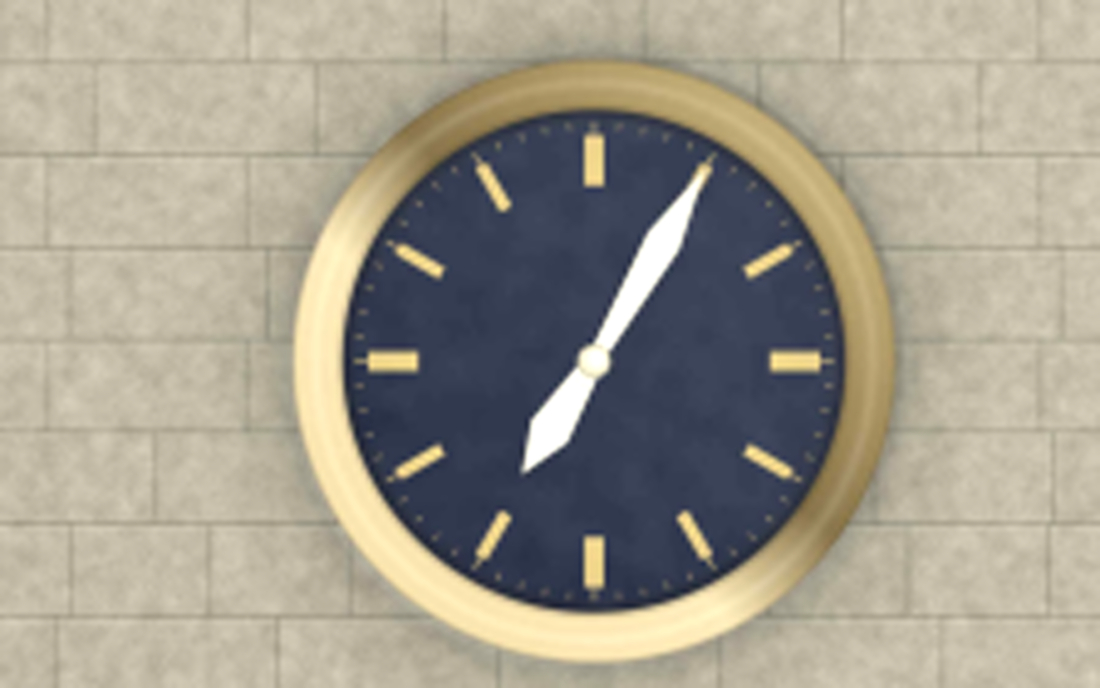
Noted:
7:05
